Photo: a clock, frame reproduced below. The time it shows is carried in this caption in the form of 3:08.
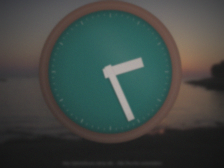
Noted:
2:26
